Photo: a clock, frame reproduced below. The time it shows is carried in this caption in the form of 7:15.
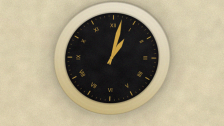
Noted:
1:02
